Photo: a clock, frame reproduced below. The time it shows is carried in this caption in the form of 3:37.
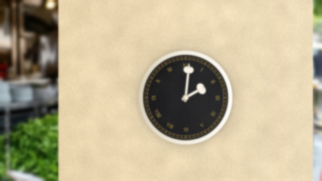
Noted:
2:01
